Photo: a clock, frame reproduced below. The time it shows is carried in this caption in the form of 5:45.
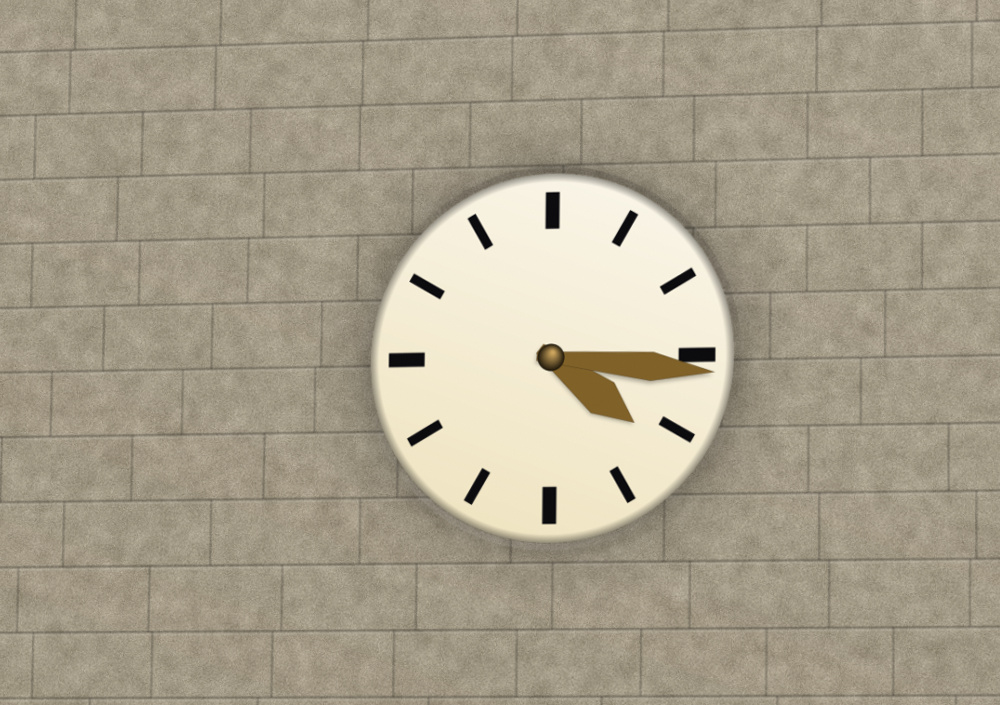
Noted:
4:16
